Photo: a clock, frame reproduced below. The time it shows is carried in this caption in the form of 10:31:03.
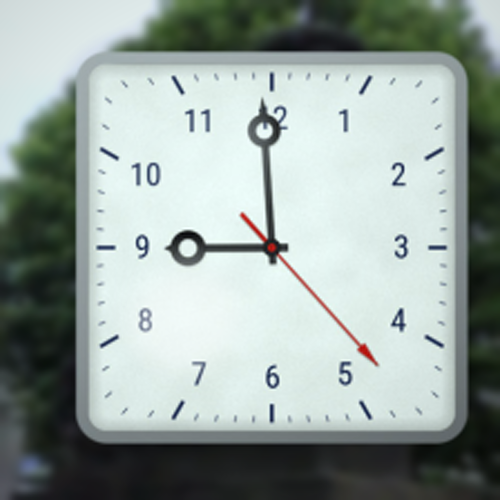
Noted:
8:59:23
